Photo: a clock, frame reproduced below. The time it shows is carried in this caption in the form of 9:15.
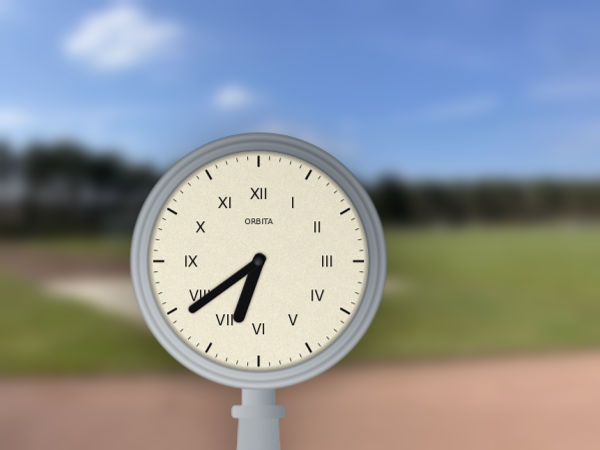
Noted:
6:39
